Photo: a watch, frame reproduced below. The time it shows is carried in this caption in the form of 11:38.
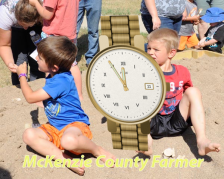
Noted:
11:55
